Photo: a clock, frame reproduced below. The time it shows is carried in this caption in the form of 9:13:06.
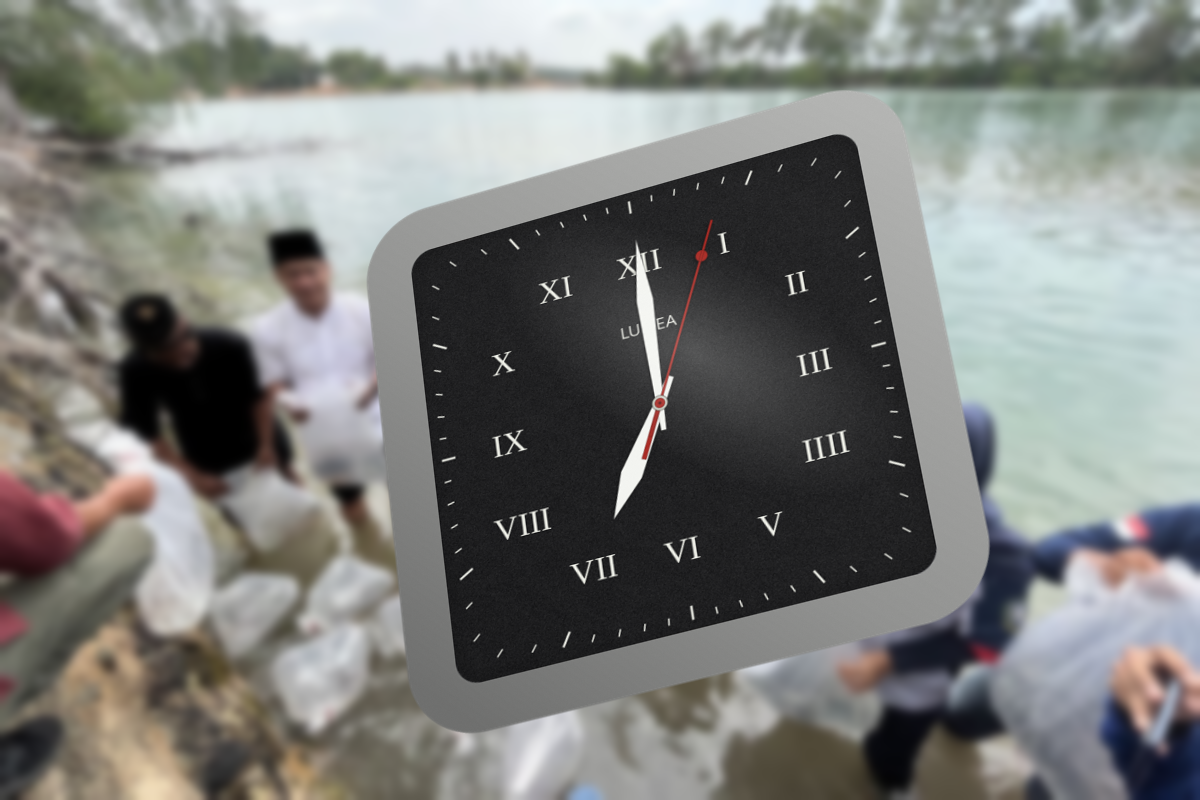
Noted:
7:00:04
